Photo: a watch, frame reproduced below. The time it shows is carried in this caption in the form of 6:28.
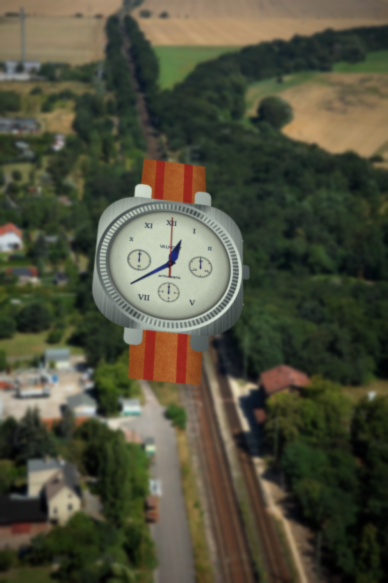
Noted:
12:39
